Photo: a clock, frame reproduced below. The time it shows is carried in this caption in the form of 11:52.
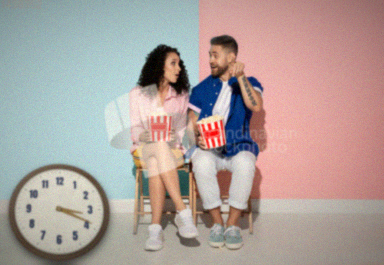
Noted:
3:19
